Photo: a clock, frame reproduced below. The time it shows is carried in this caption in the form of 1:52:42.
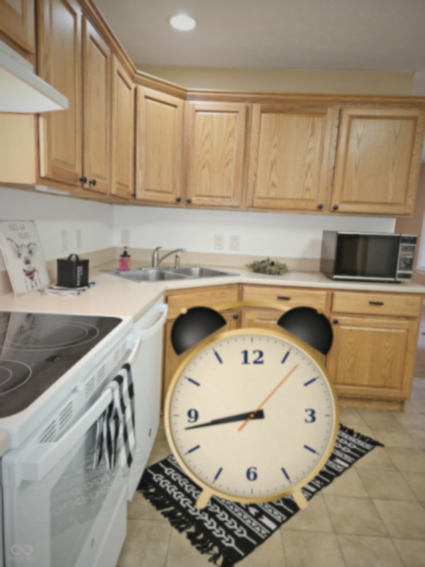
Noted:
8:43:07
